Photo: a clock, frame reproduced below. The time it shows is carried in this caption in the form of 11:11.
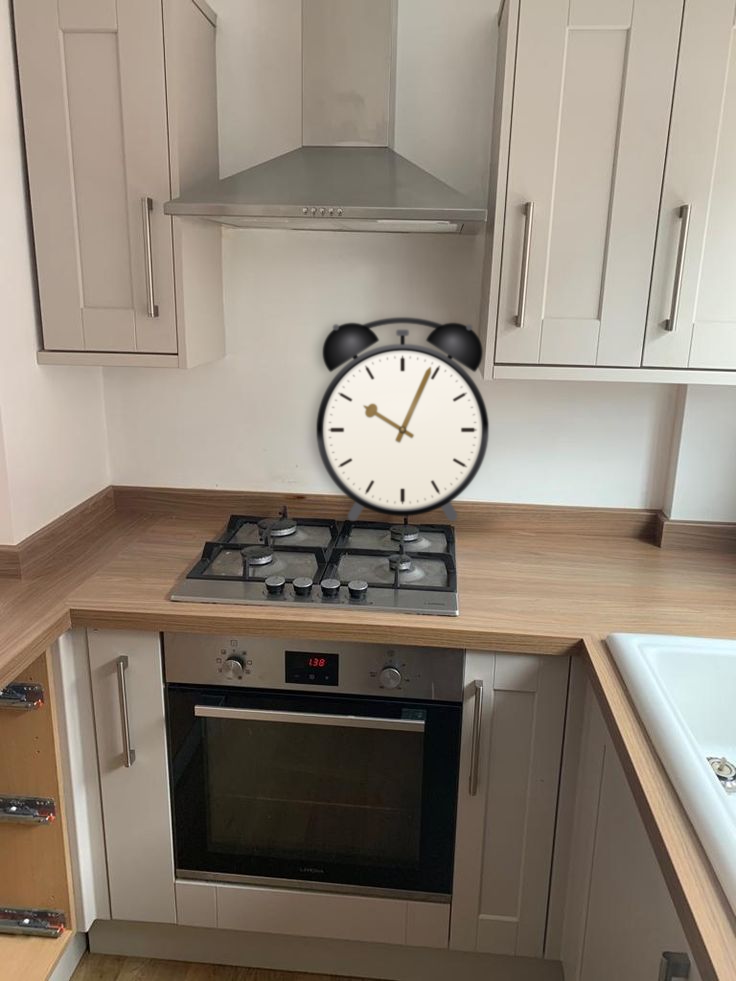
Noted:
10:04
